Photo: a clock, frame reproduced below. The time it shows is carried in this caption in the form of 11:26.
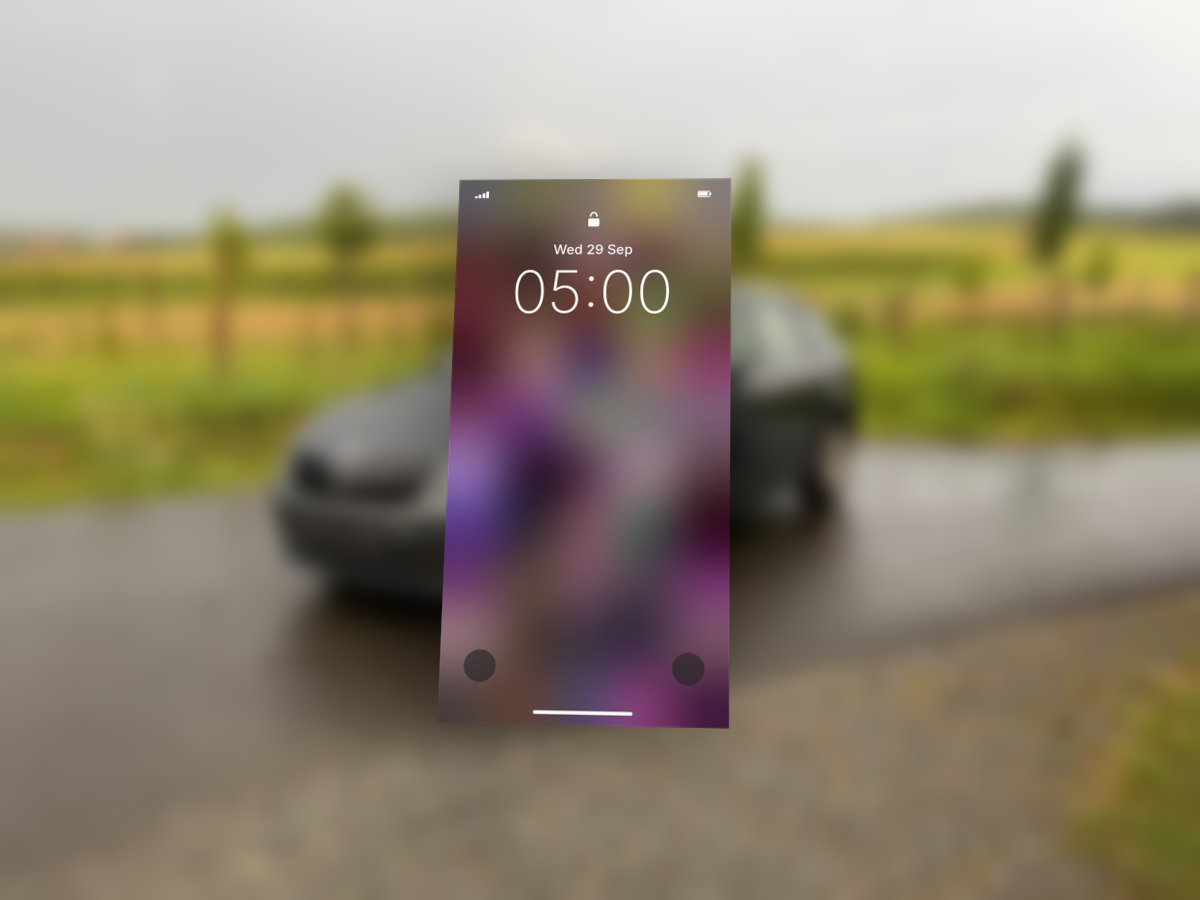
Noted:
5:00
